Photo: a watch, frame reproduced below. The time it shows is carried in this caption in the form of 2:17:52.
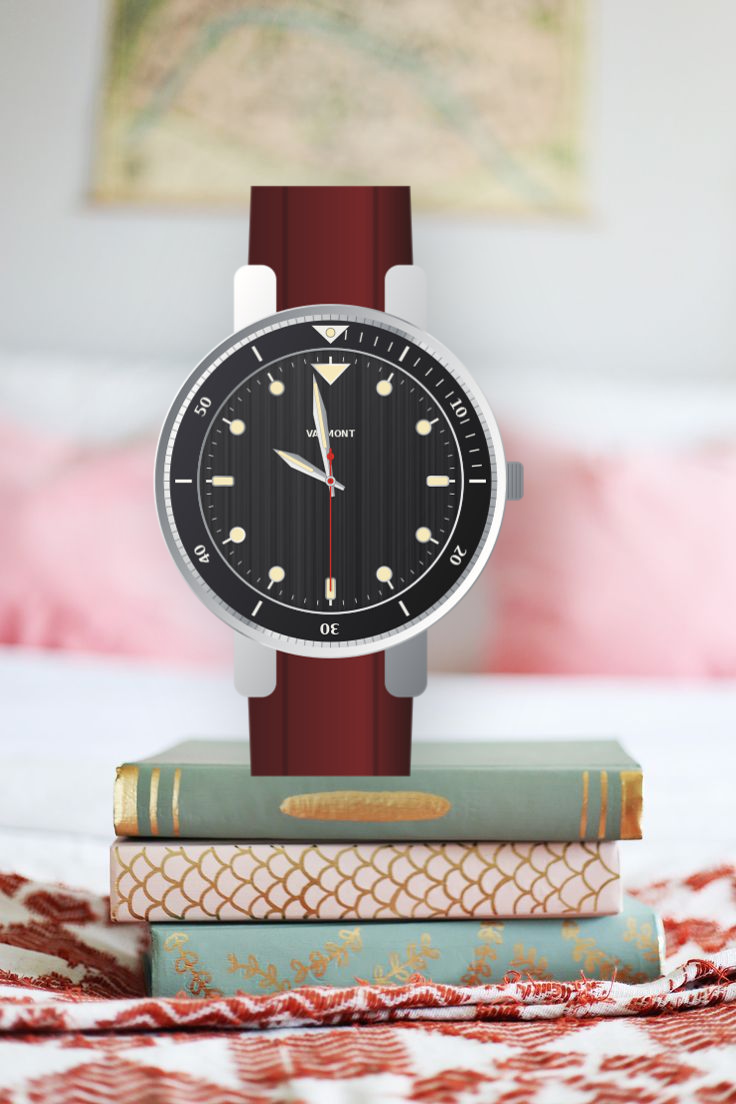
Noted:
9:58:30
